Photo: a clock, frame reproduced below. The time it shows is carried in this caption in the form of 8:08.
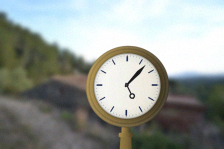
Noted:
5:07
